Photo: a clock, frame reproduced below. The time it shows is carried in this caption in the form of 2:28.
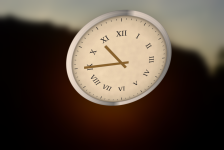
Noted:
10:45
